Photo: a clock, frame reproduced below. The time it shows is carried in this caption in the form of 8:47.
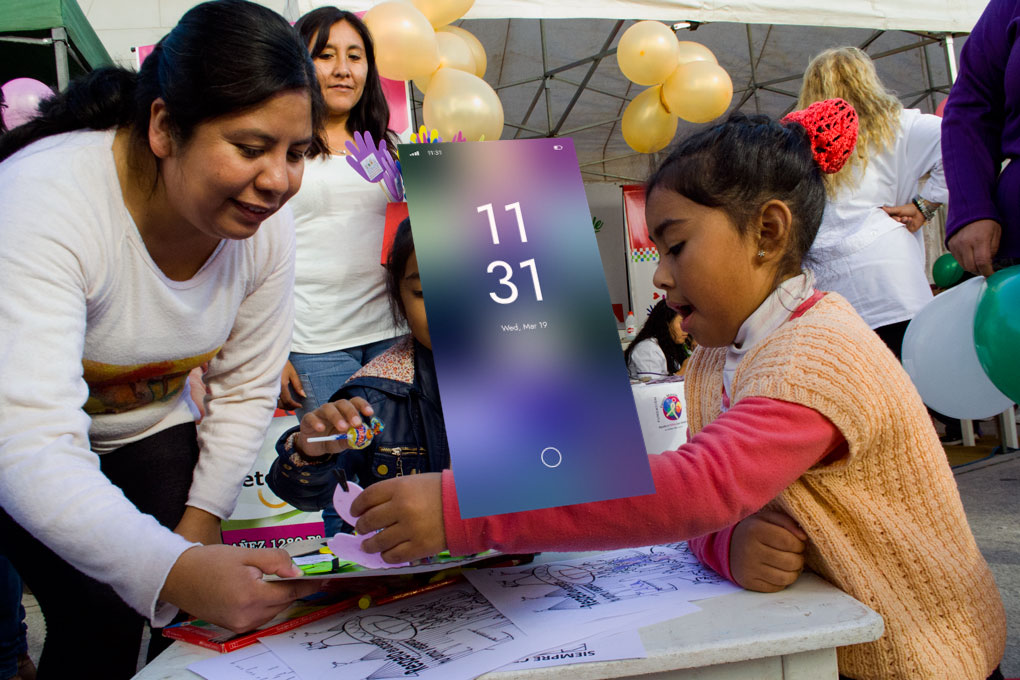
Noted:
11:31
